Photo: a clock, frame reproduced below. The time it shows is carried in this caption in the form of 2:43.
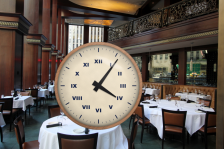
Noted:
4:06
